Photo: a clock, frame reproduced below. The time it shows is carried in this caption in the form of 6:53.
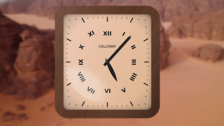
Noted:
5:07
